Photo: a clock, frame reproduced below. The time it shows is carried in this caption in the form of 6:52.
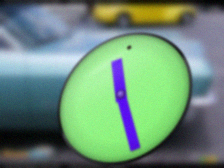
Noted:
11:26
